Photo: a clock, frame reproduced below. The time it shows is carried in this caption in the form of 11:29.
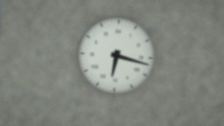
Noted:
6:17
